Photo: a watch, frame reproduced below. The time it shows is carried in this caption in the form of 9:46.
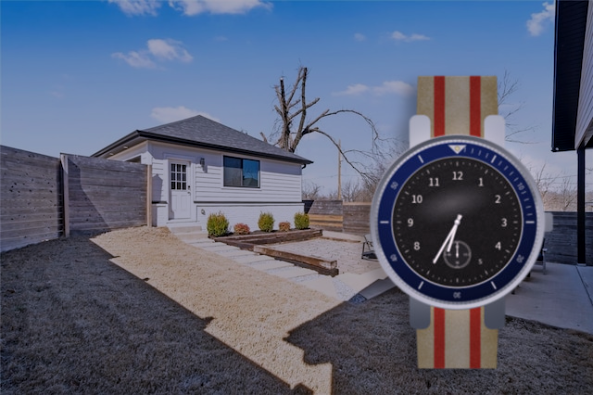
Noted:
6:35
